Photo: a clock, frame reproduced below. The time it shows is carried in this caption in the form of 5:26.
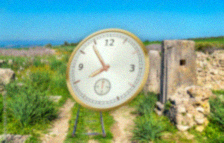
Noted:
7:54
